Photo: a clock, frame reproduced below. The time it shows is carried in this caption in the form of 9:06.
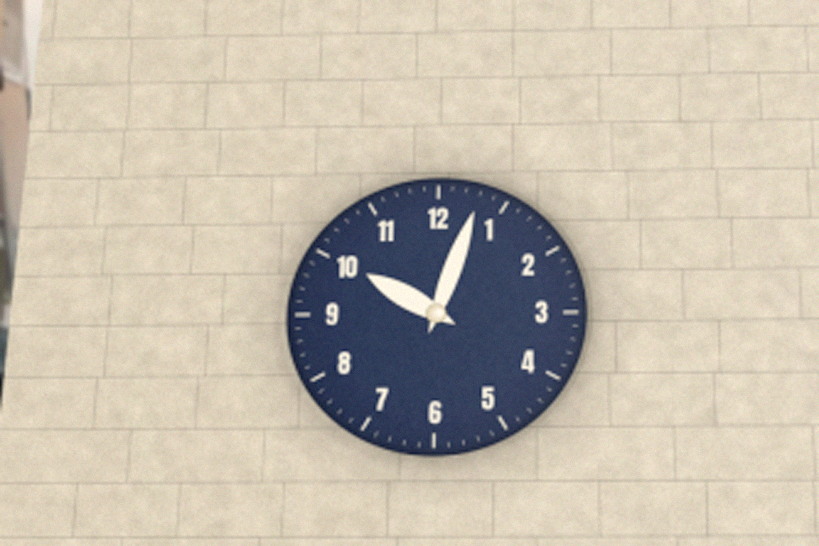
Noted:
10:03
